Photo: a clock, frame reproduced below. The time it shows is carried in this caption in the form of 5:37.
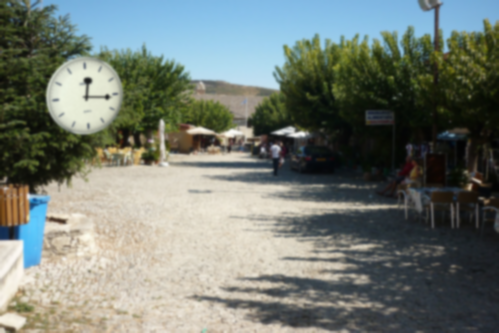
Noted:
12:16
